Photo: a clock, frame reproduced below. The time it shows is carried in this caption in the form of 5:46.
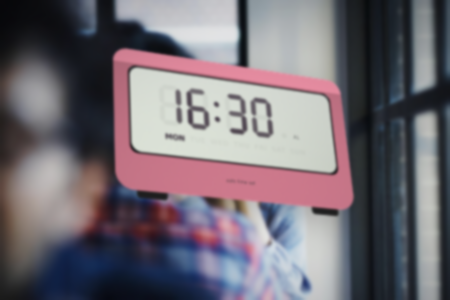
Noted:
16:30
